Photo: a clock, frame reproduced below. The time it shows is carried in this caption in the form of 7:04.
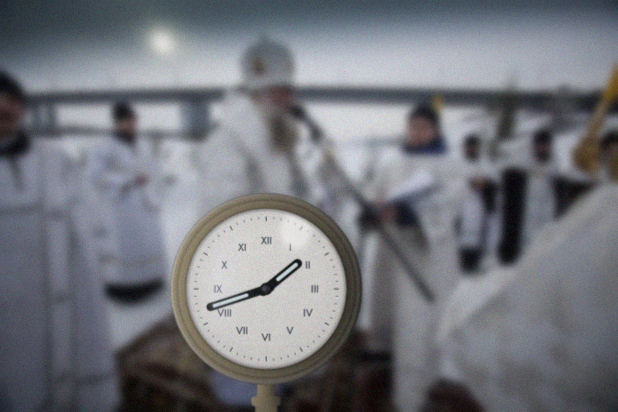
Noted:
1:42
